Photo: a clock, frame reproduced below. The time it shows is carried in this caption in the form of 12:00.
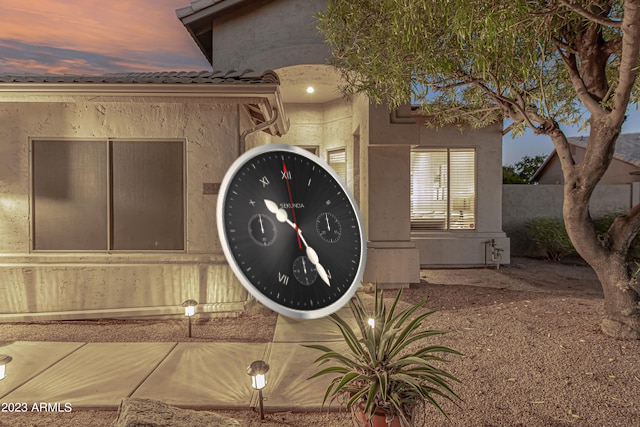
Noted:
10:26
